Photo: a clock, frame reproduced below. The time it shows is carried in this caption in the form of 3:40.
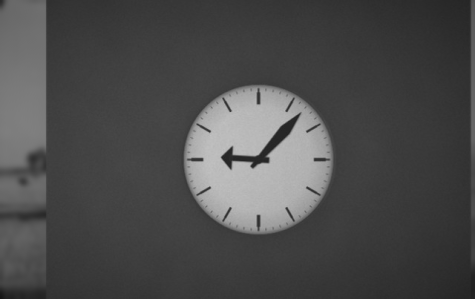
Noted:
9:07
